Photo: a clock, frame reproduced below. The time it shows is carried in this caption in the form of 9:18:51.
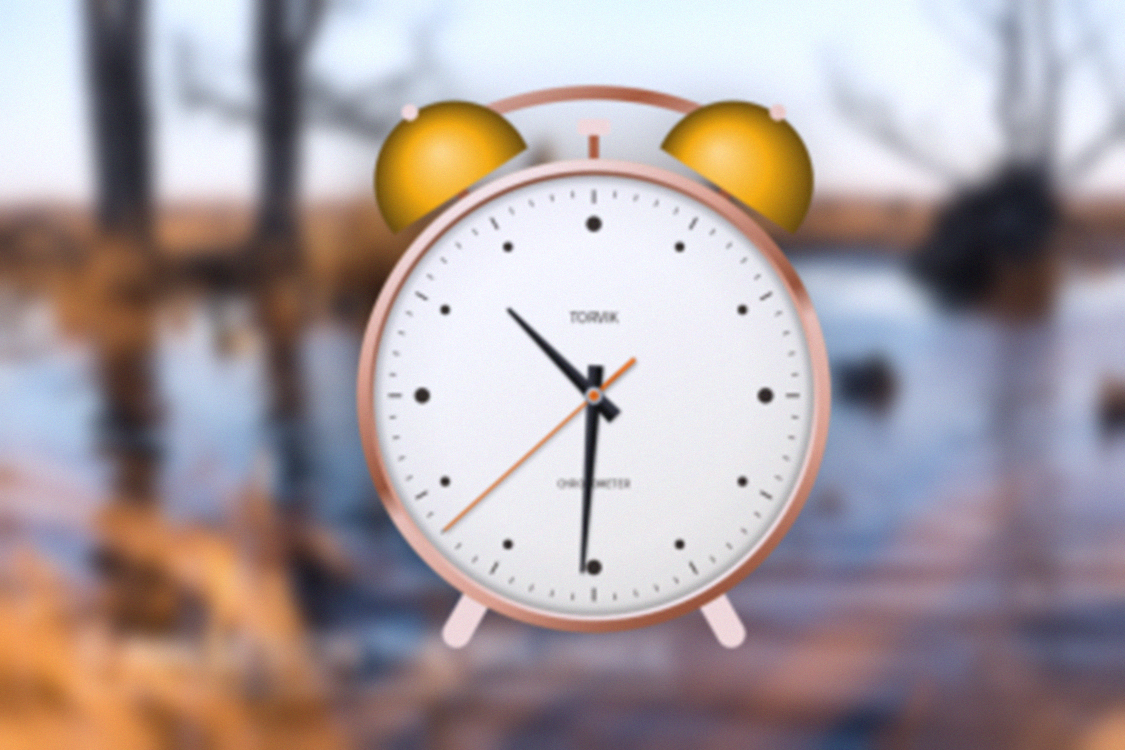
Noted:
10:30:38
